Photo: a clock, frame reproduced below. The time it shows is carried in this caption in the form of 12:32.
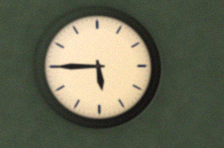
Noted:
5:45
